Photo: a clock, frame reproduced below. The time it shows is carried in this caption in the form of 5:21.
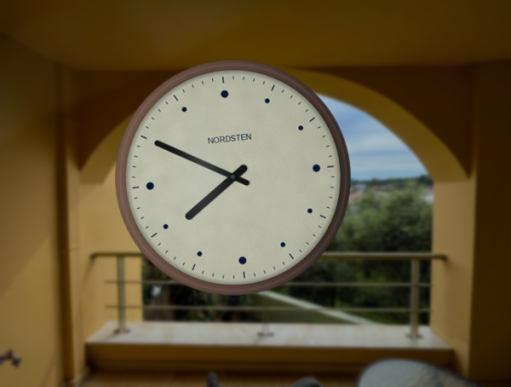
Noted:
7:50
